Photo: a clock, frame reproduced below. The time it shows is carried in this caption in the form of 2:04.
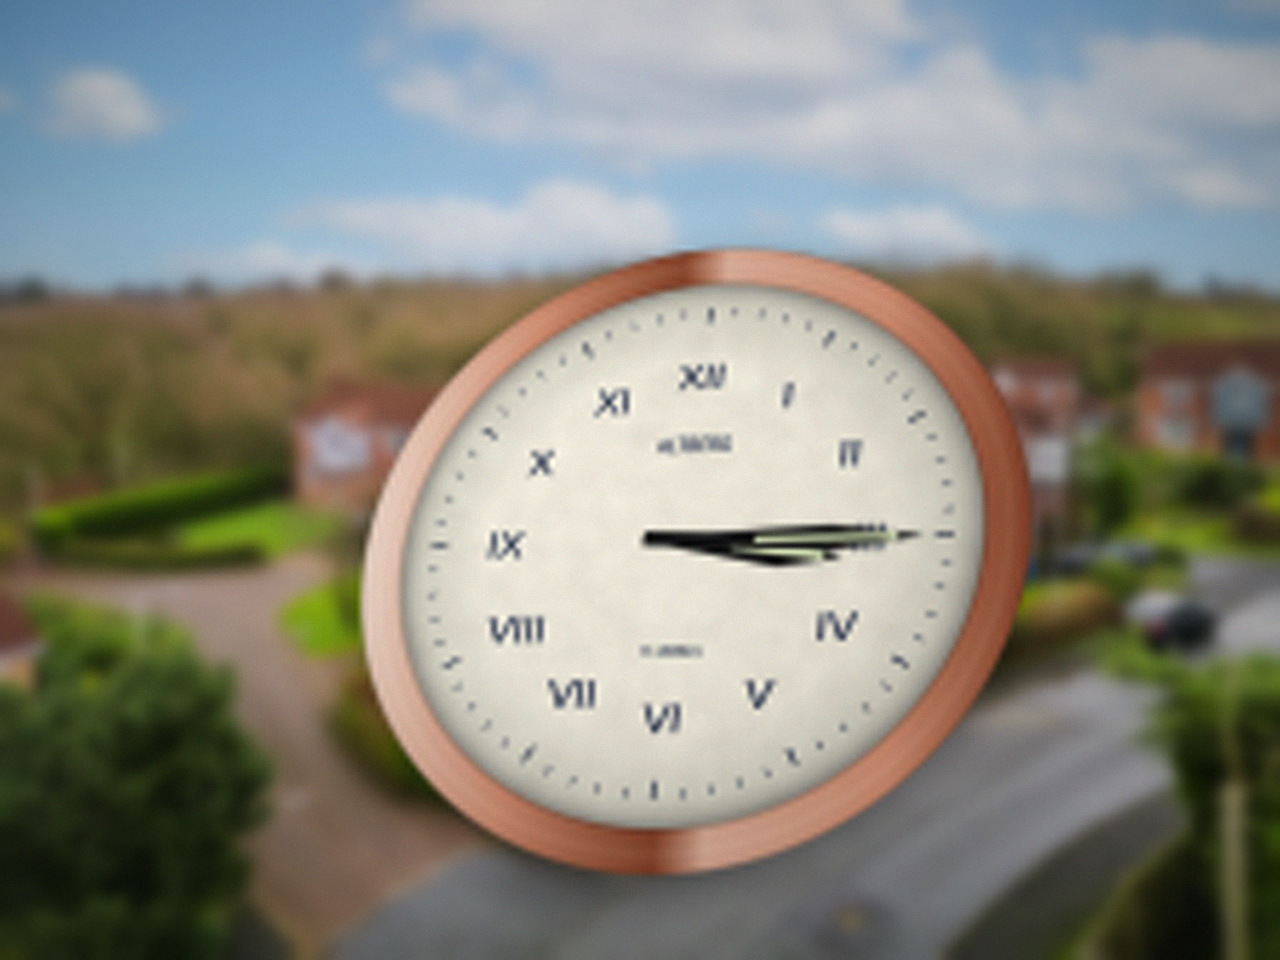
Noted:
3:15
